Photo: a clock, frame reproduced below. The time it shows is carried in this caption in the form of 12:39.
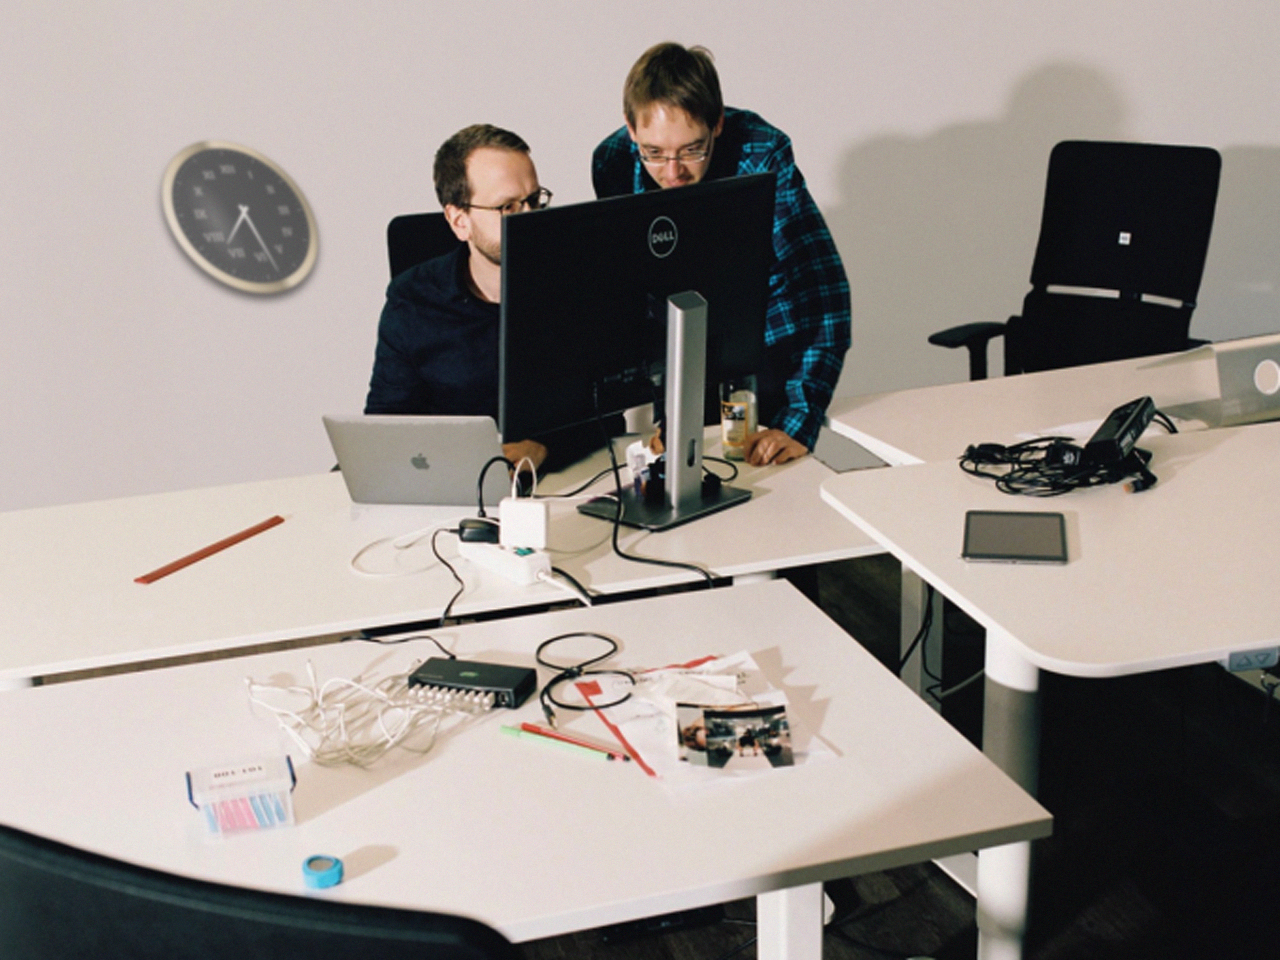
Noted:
7:28
